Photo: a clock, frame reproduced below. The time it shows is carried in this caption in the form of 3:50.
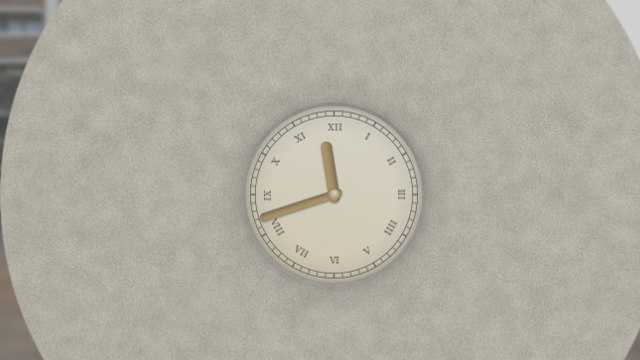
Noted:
11:42
